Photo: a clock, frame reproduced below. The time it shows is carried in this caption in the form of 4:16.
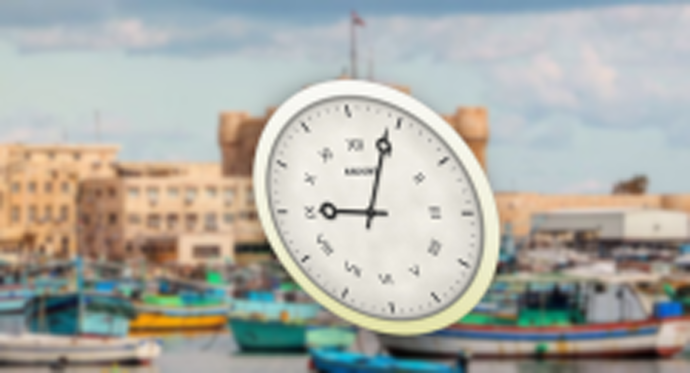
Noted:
9:04
